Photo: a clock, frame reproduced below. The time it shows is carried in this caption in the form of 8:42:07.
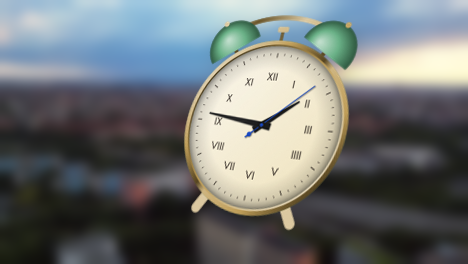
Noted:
1:46:08
